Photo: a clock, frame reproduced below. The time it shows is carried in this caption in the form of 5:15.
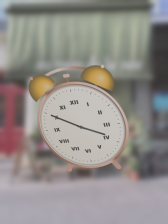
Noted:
3:50
